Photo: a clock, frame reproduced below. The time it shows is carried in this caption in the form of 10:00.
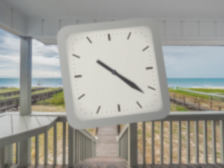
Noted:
10:22
